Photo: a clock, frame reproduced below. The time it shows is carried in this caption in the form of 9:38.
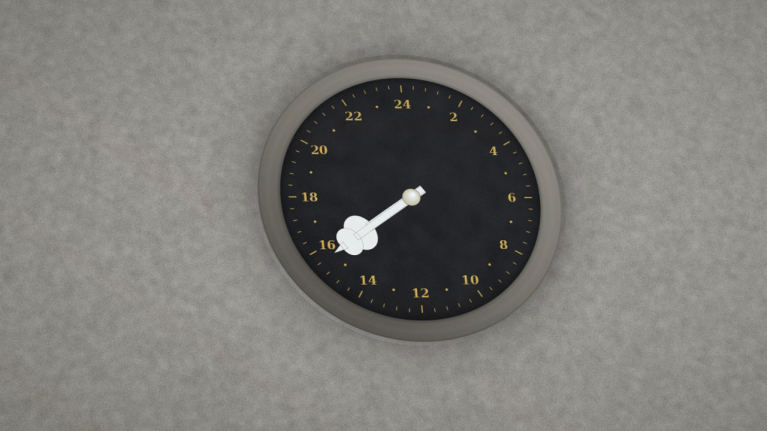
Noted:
15:39
